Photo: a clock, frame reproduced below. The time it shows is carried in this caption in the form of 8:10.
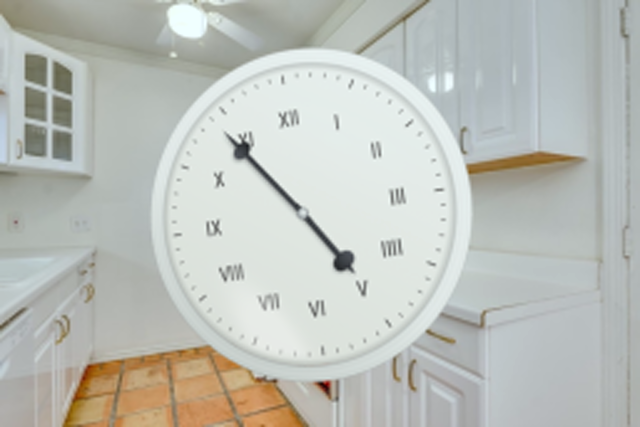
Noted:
4:54
